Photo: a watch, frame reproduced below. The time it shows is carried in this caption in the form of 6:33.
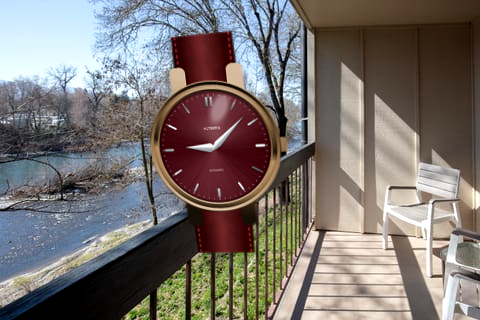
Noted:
9:08
